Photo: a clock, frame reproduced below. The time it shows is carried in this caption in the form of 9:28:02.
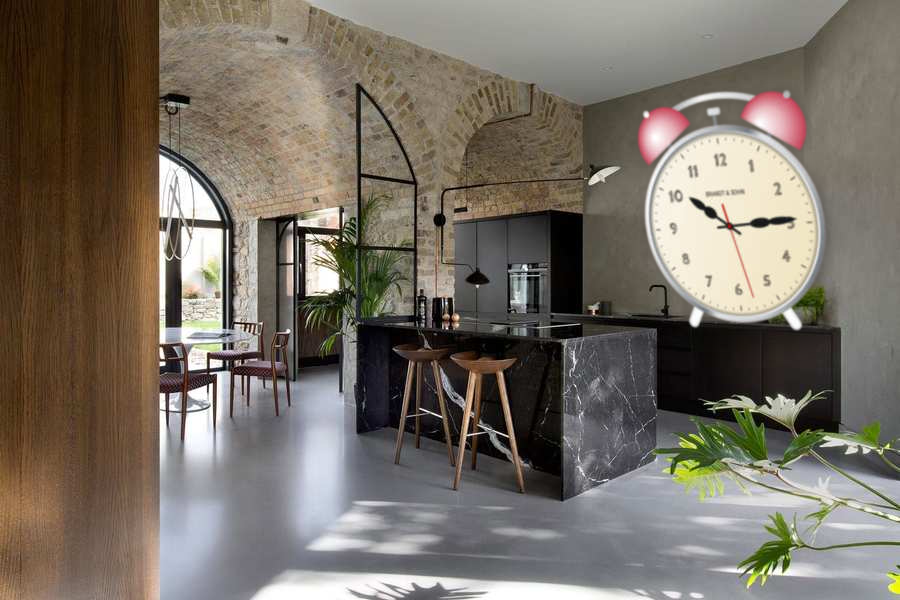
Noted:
10:14:28
